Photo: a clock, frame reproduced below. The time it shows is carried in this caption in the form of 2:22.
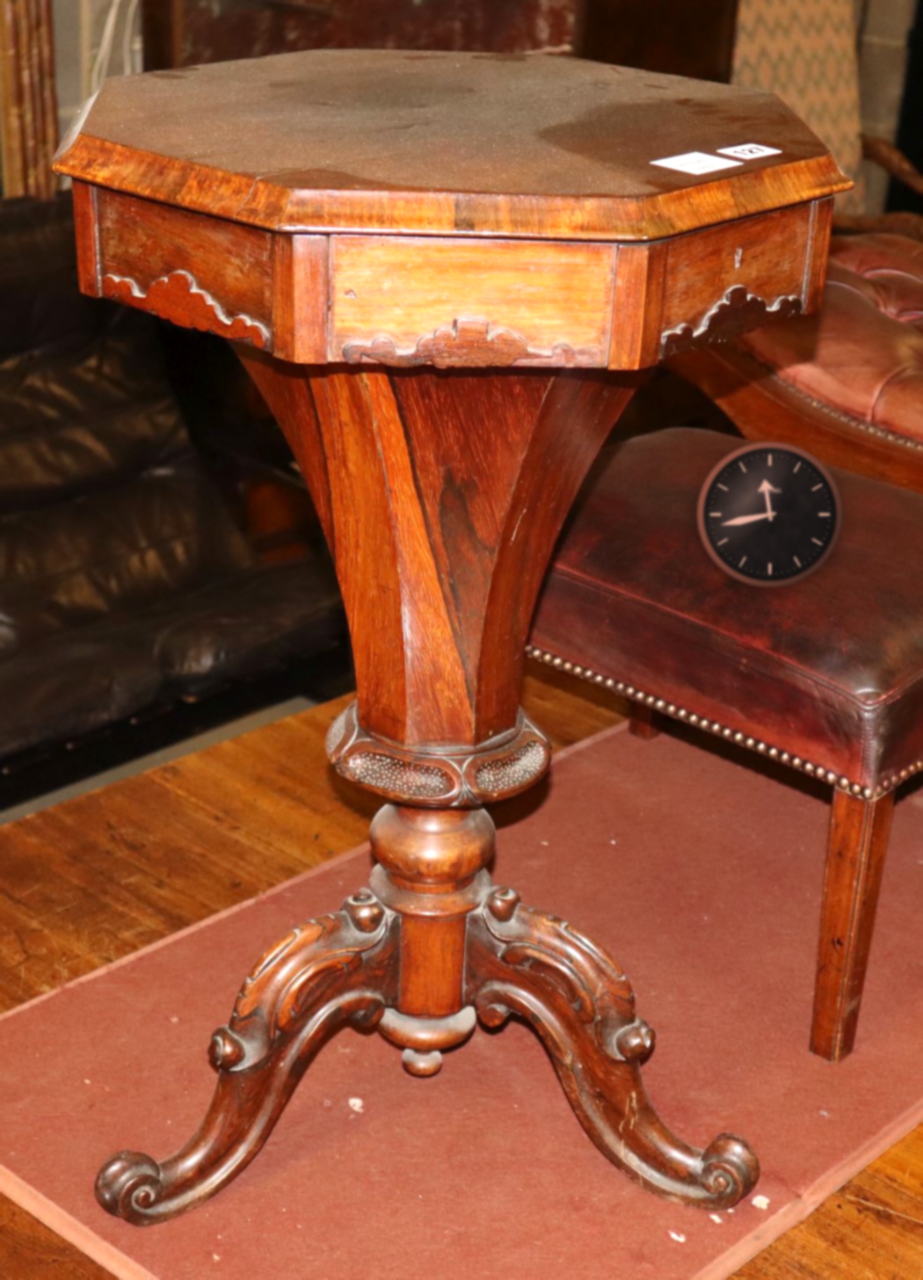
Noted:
11:43
